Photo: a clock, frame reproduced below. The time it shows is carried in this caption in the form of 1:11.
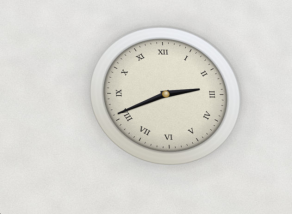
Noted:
2:41
